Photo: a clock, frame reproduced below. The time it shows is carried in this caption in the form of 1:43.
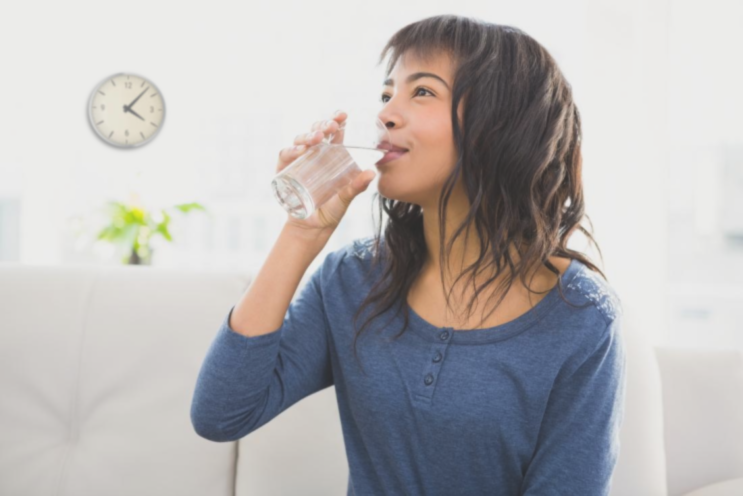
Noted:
4:07
